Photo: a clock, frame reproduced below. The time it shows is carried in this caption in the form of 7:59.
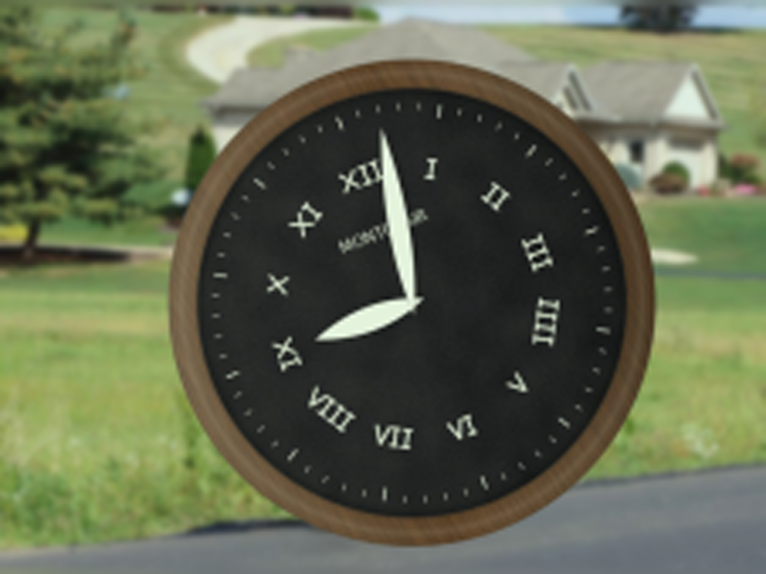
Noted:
9:02
